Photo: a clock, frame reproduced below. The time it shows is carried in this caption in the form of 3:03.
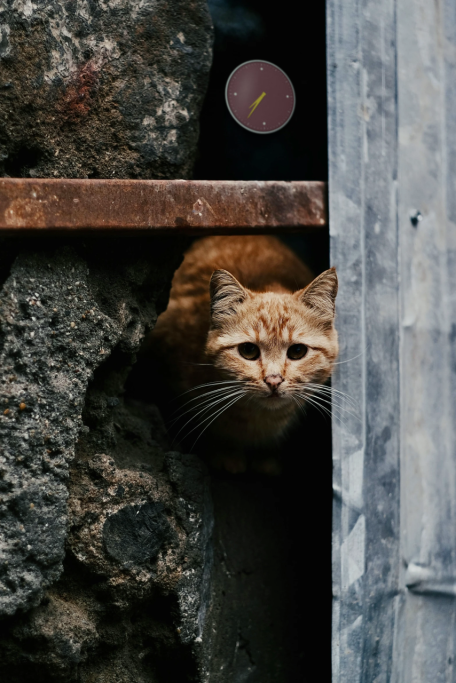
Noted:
7:36
